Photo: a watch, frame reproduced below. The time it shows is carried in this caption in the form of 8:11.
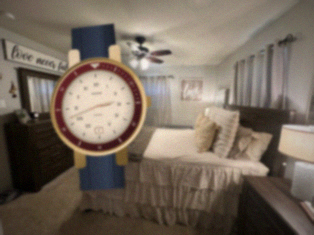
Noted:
2:42
